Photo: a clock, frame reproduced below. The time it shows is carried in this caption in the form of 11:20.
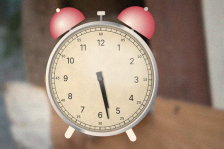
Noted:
5:28
